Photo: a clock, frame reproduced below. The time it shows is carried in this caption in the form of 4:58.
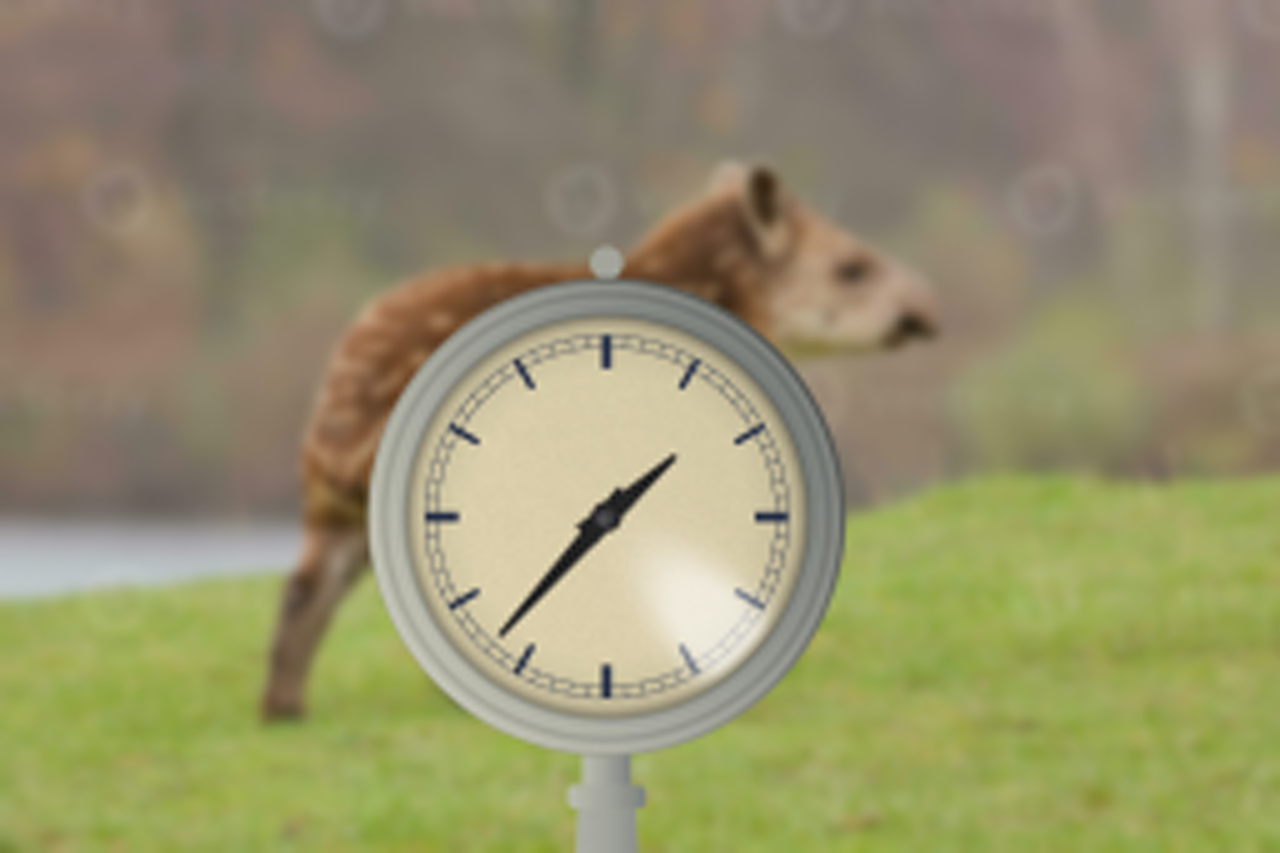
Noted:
1:37
